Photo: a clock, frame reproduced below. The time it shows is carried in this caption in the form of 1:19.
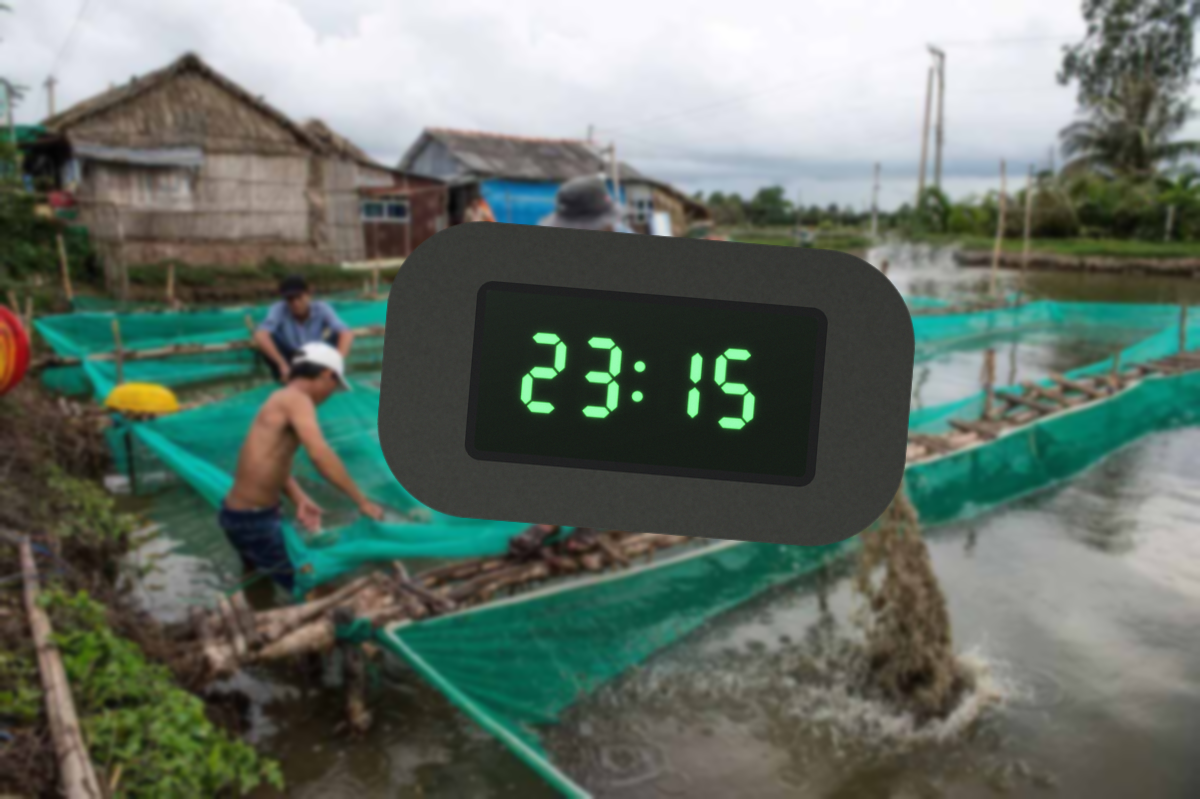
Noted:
23:15
